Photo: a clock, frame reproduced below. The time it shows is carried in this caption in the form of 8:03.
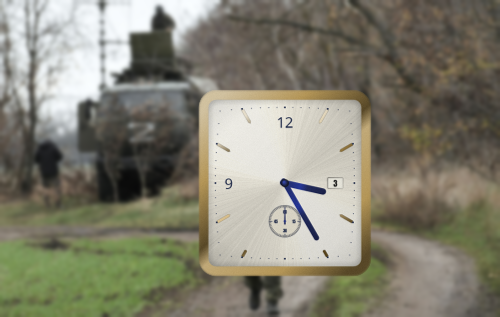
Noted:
3:25
